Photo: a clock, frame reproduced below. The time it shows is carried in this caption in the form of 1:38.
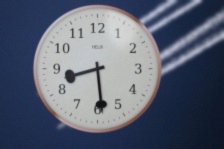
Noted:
8:29
